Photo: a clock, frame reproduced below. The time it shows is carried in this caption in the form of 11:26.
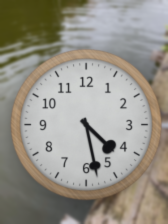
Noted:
4:28
